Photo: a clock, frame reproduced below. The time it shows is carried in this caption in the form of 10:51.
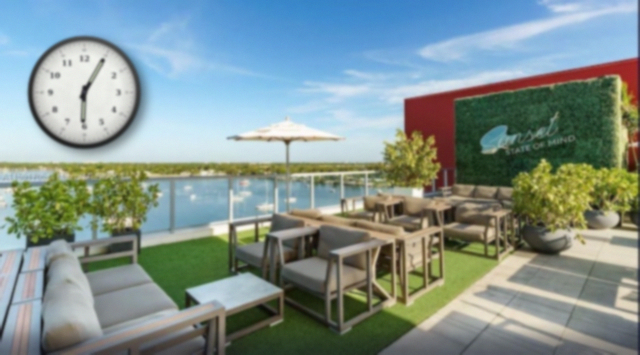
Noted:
6:05
